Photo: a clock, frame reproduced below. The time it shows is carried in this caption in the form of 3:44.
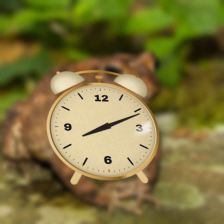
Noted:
8:11
